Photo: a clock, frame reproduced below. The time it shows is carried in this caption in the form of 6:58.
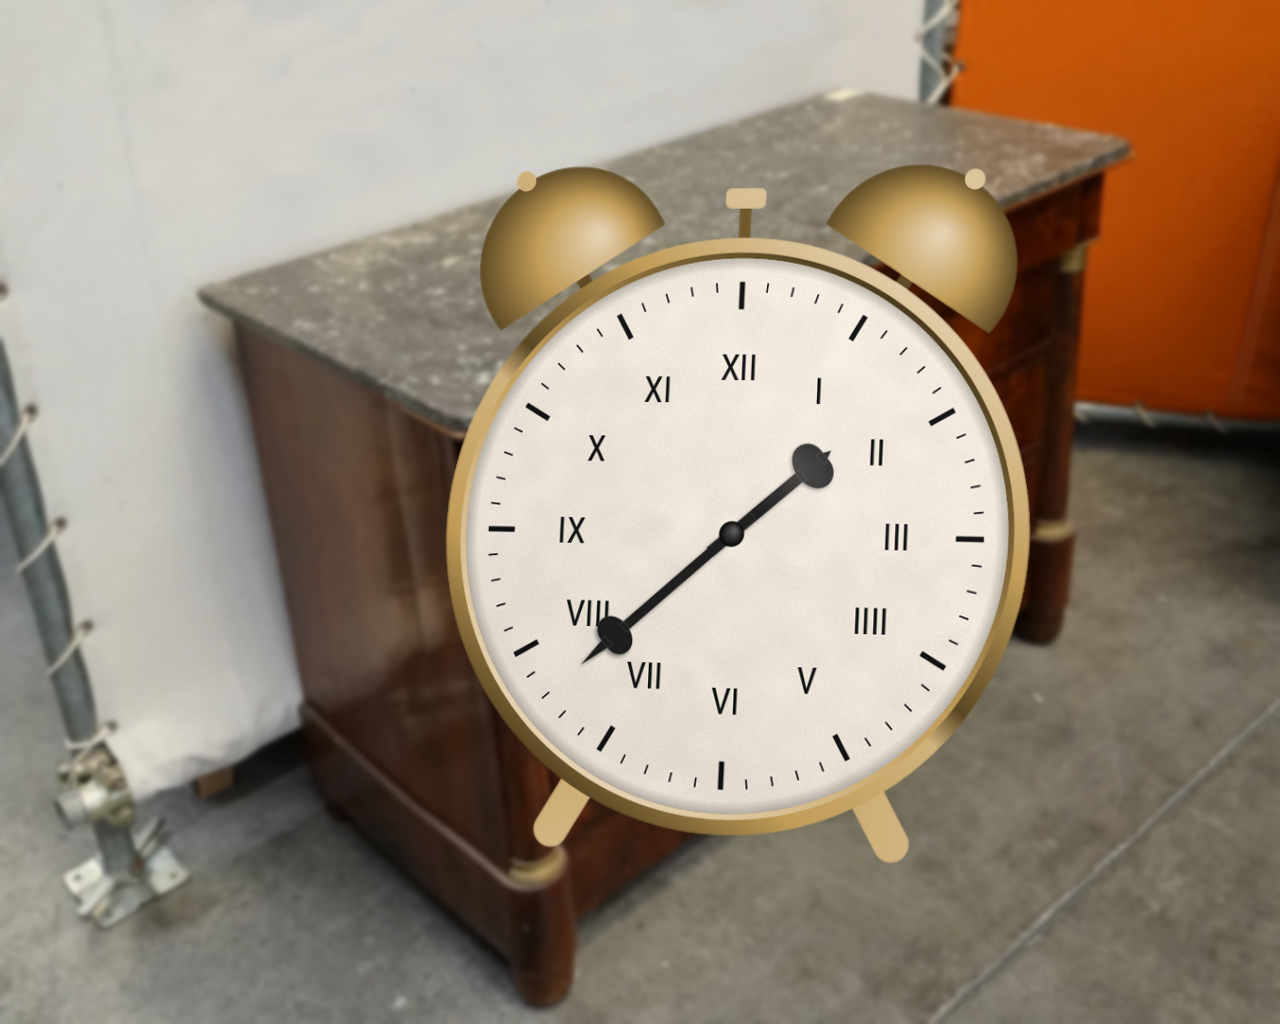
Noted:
1:38
